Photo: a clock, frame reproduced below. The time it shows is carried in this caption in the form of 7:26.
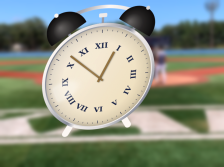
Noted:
12:52
